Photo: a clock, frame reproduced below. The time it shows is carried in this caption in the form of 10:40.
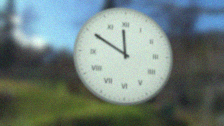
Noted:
11:50
